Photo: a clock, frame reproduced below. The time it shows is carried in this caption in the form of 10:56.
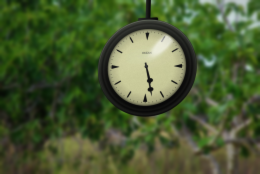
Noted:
5:28
